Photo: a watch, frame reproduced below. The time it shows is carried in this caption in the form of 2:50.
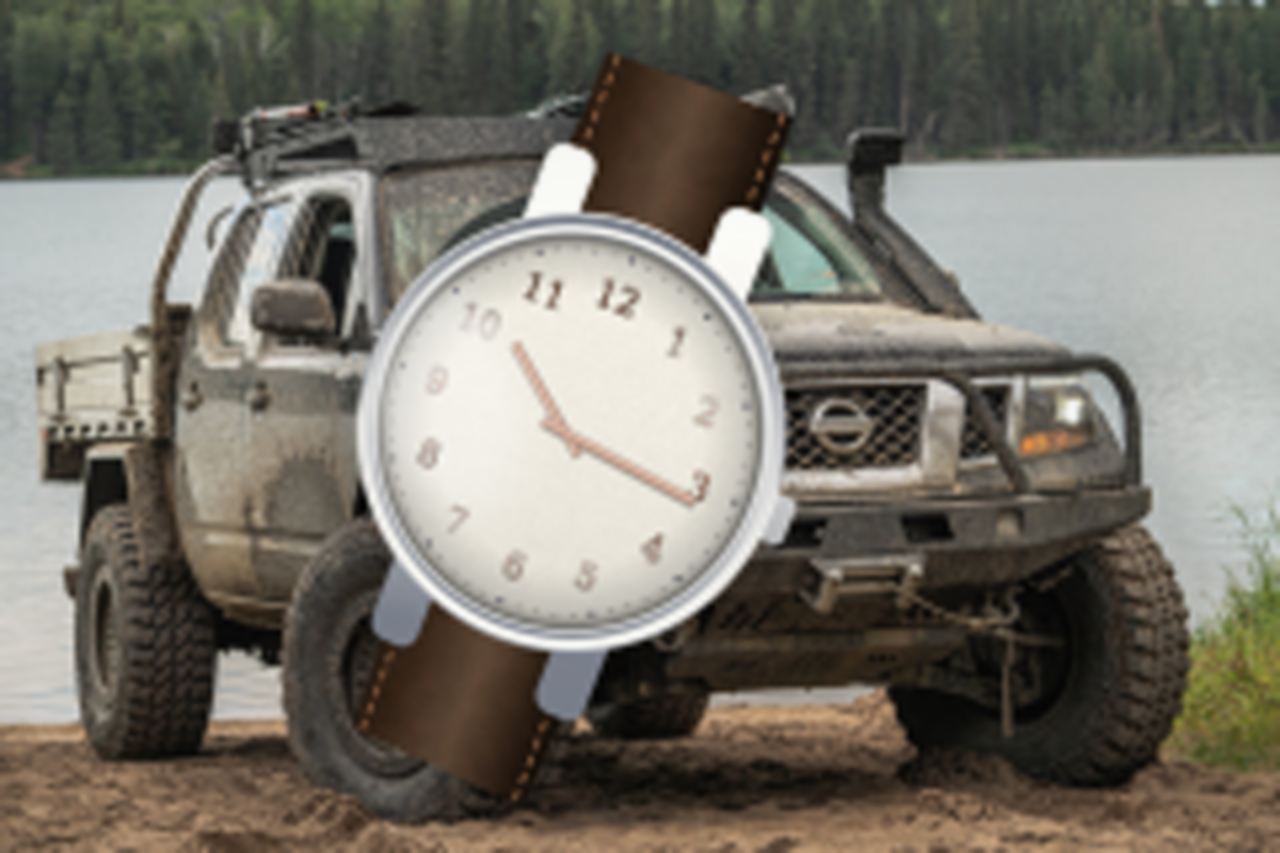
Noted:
10:16
